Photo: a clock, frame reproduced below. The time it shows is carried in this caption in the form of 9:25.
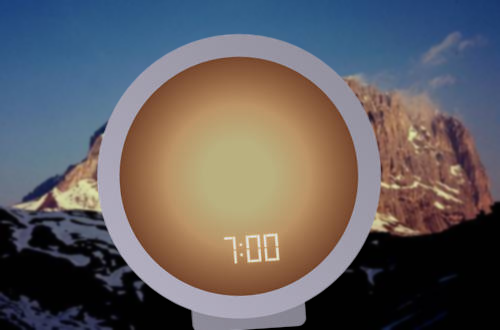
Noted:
7:00
